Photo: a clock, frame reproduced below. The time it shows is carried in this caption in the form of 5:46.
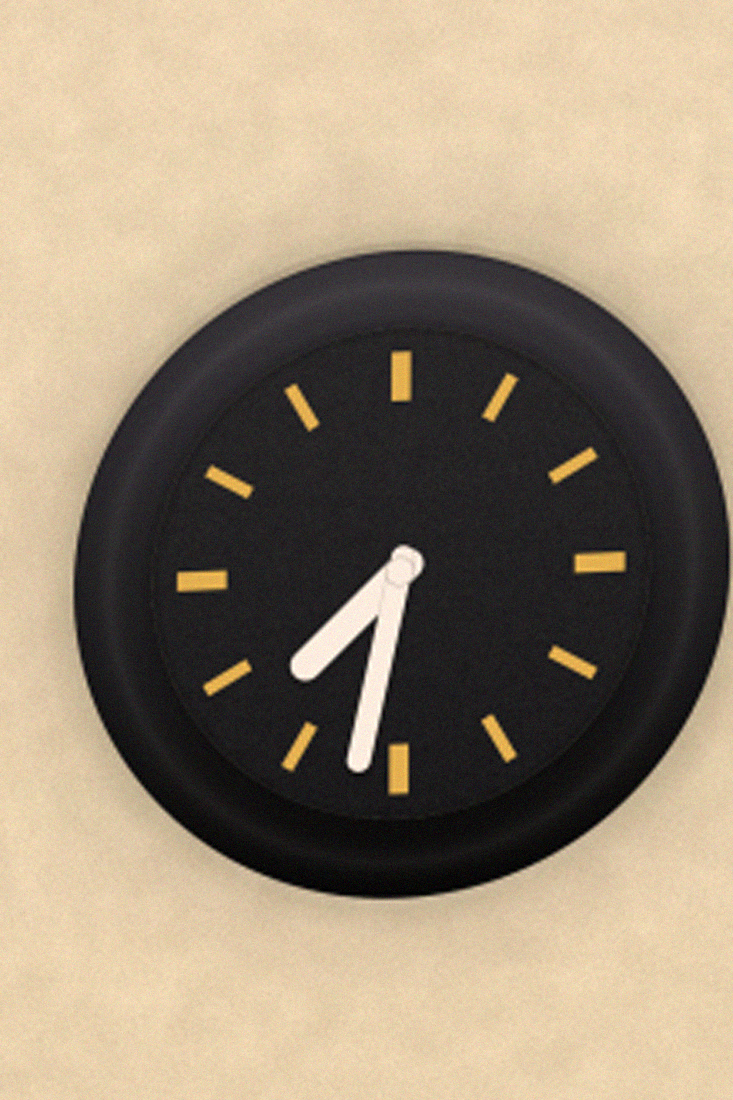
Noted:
7:32
